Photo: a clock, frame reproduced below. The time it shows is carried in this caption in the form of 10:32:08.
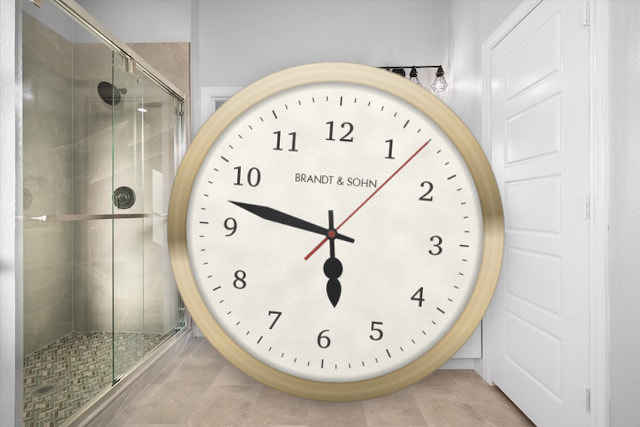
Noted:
5:47:07
